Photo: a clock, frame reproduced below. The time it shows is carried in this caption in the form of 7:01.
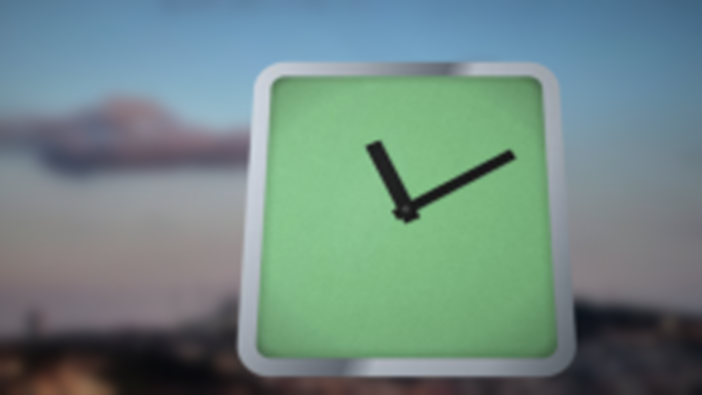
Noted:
11:10
